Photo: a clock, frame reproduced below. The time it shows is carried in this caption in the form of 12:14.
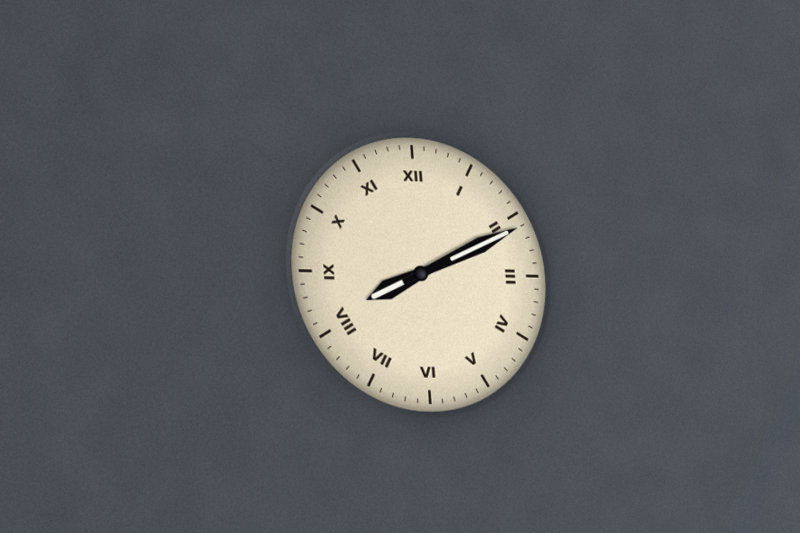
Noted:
8:11
